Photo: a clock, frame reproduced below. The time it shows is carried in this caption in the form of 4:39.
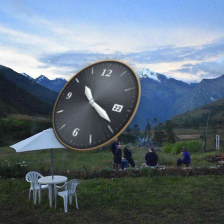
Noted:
10:19
